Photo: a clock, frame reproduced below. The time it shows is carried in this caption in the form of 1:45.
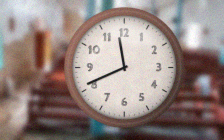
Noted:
11:41
